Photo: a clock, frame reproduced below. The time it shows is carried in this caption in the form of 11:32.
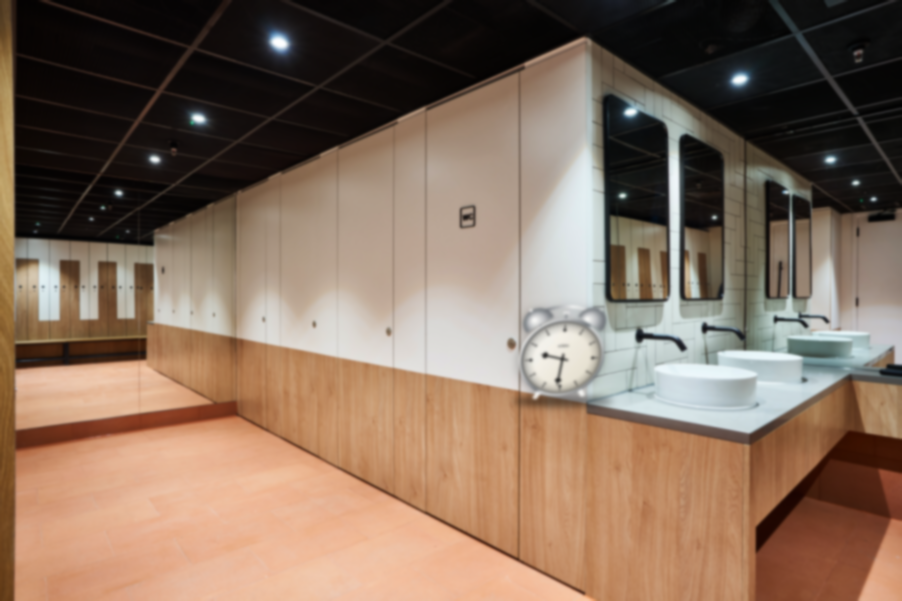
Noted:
9:31
